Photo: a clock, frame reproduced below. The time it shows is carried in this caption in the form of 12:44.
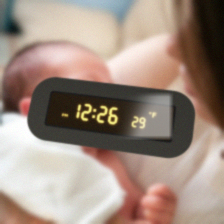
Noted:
12:26
